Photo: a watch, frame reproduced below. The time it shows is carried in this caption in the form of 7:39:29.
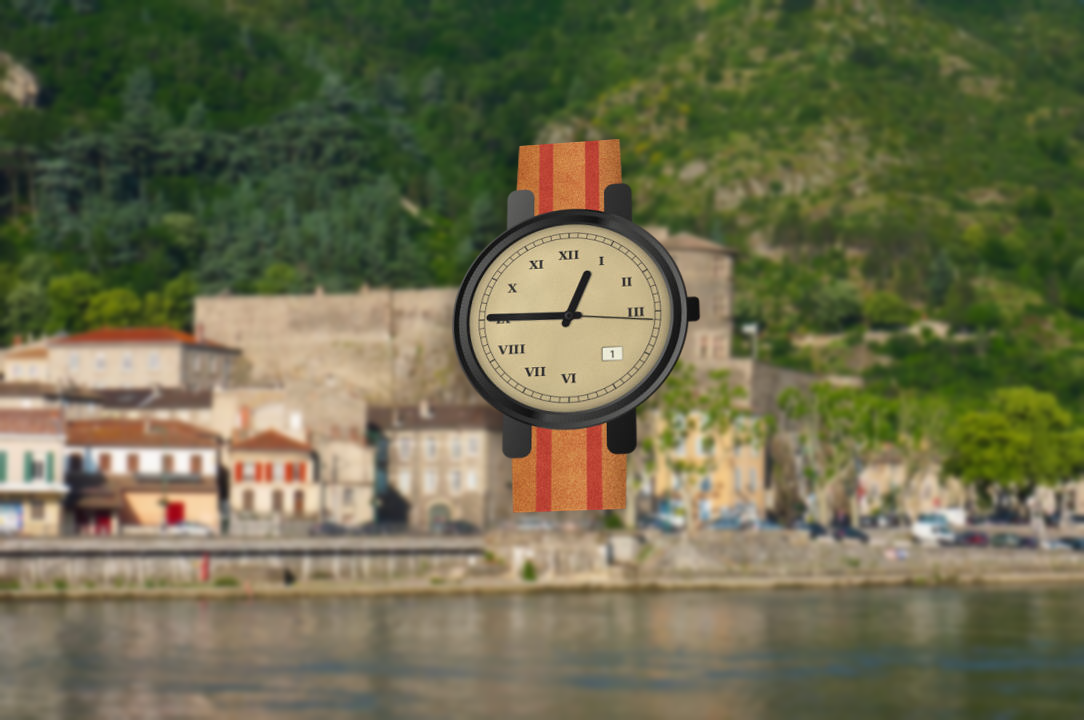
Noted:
12:45:16
